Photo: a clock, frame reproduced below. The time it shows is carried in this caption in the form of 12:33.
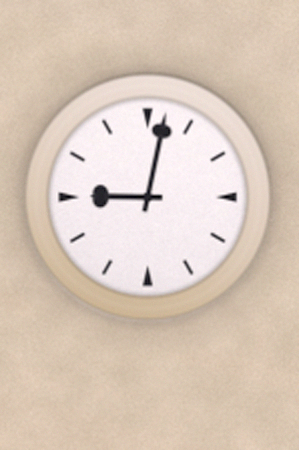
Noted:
9:02
